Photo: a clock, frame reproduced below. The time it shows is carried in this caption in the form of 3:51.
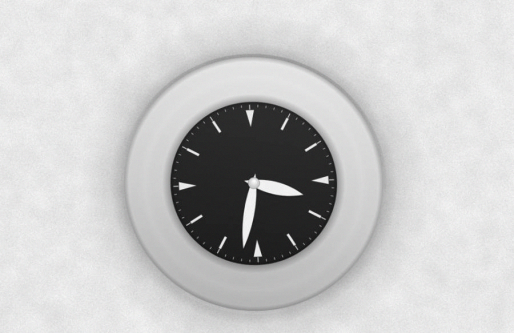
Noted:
3:32
